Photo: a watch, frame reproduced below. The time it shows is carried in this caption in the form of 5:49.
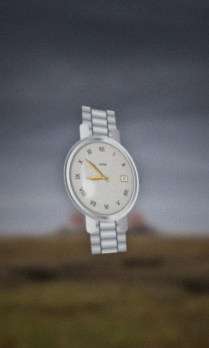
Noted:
8:52
